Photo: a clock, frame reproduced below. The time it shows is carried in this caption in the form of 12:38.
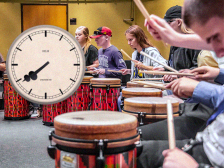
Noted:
7:39
